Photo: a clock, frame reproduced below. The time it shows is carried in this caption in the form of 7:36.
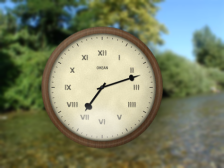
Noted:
7:12
